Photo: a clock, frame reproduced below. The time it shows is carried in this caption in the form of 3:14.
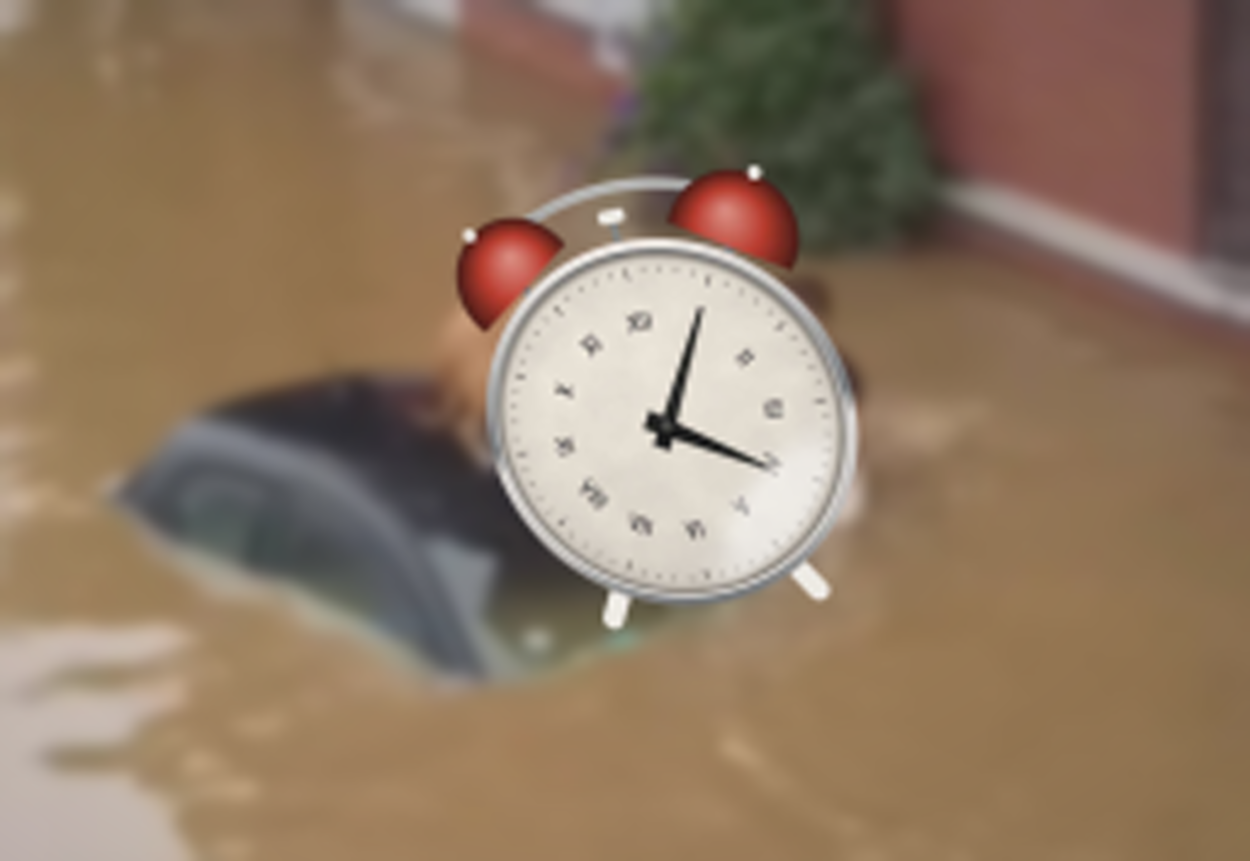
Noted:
4:05
